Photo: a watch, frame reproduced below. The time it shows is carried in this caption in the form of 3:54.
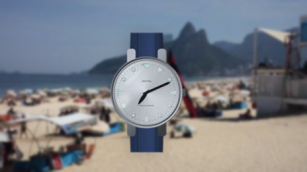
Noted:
7:11
